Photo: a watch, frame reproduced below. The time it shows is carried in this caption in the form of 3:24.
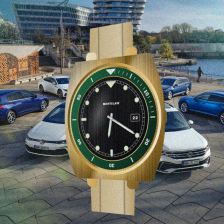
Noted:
6:20
